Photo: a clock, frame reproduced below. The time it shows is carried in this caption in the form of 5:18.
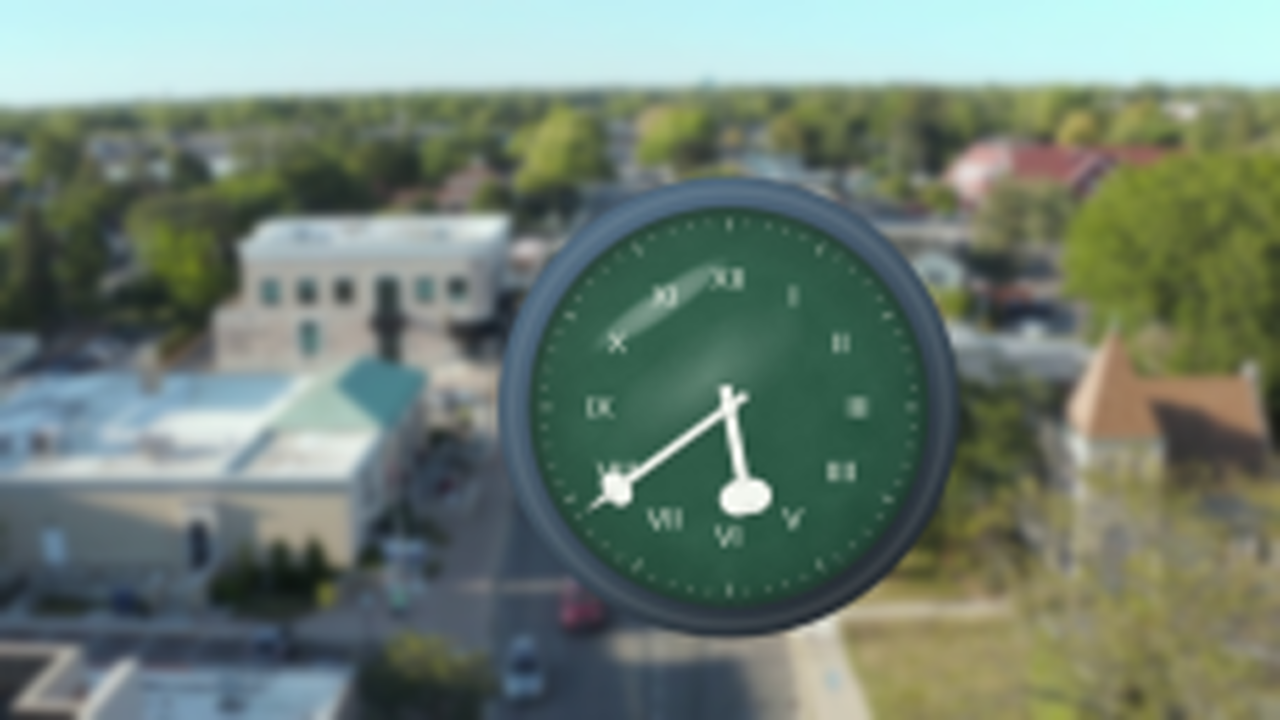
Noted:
5:39
